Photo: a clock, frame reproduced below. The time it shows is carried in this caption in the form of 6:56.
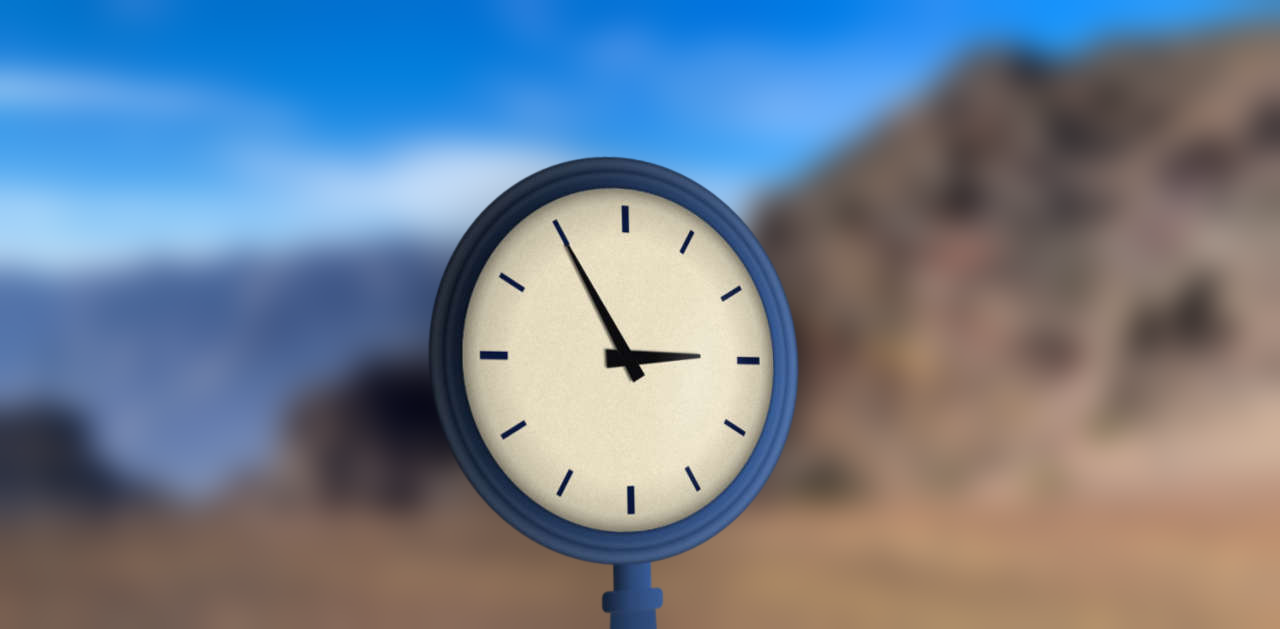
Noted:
2:55
